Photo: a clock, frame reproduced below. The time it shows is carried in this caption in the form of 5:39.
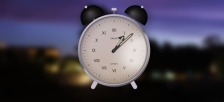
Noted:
1:08
